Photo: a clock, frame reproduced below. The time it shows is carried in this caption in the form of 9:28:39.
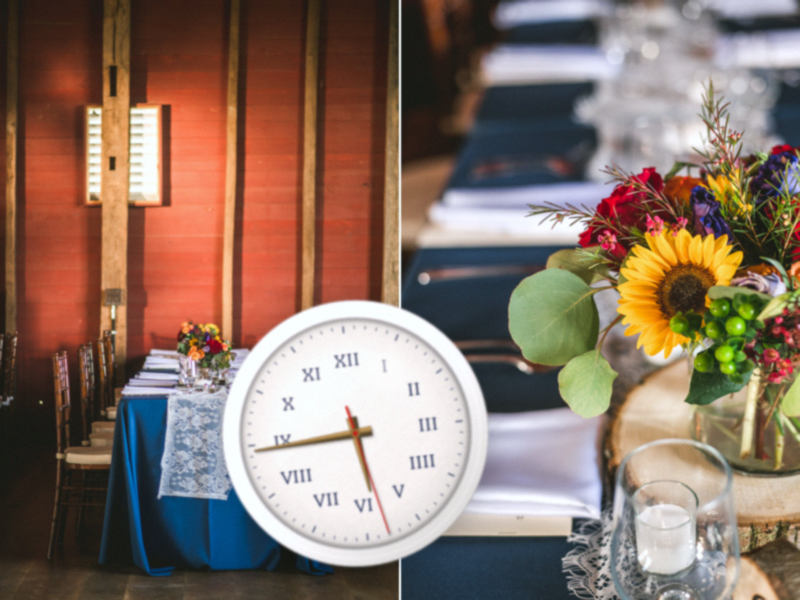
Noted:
5:44:28
